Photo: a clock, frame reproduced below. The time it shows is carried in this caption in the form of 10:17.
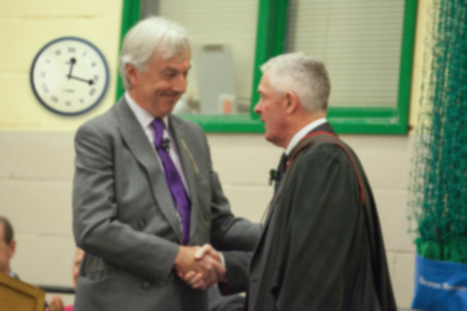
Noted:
12:17
